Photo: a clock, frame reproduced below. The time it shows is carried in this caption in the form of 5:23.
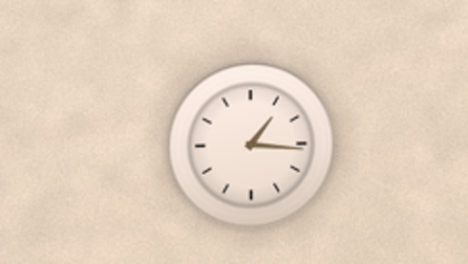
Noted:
1:16
